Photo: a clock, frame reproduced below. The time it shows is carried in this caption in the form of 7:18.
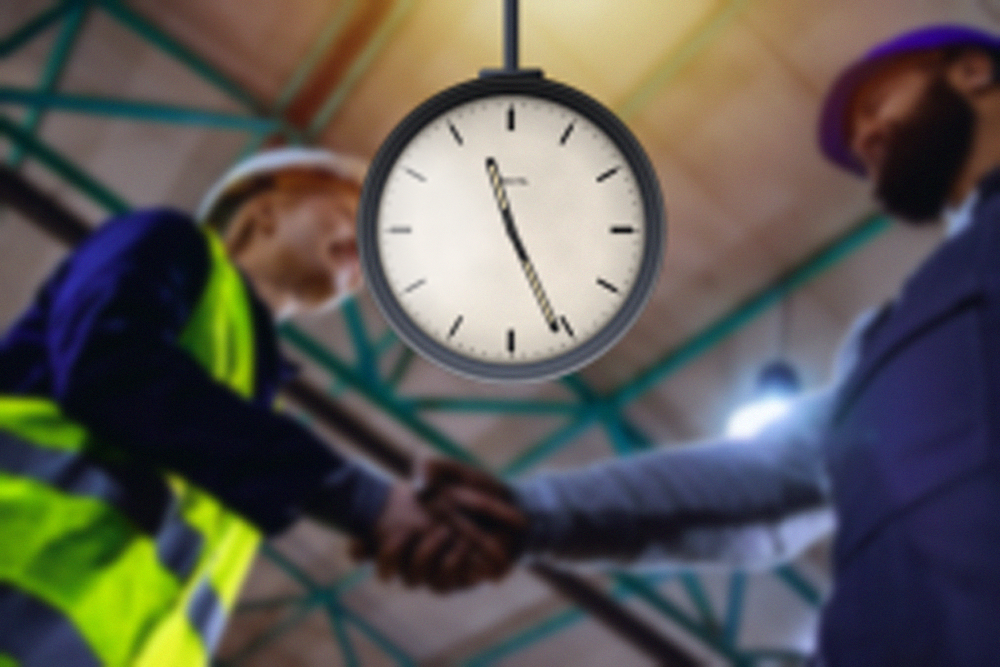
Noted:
11:26
